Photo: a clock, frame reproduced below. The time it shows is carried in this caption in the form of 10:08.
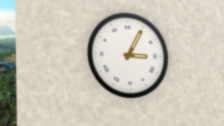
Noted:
3:05
